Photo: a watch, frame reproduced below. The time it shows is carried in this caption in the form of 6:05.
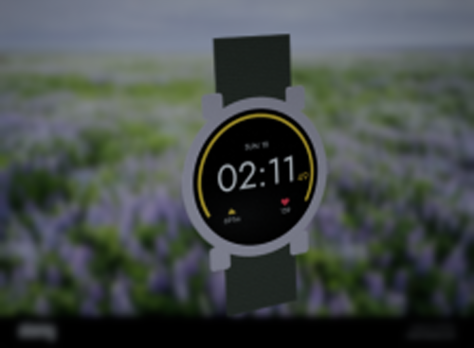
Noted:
2:11
